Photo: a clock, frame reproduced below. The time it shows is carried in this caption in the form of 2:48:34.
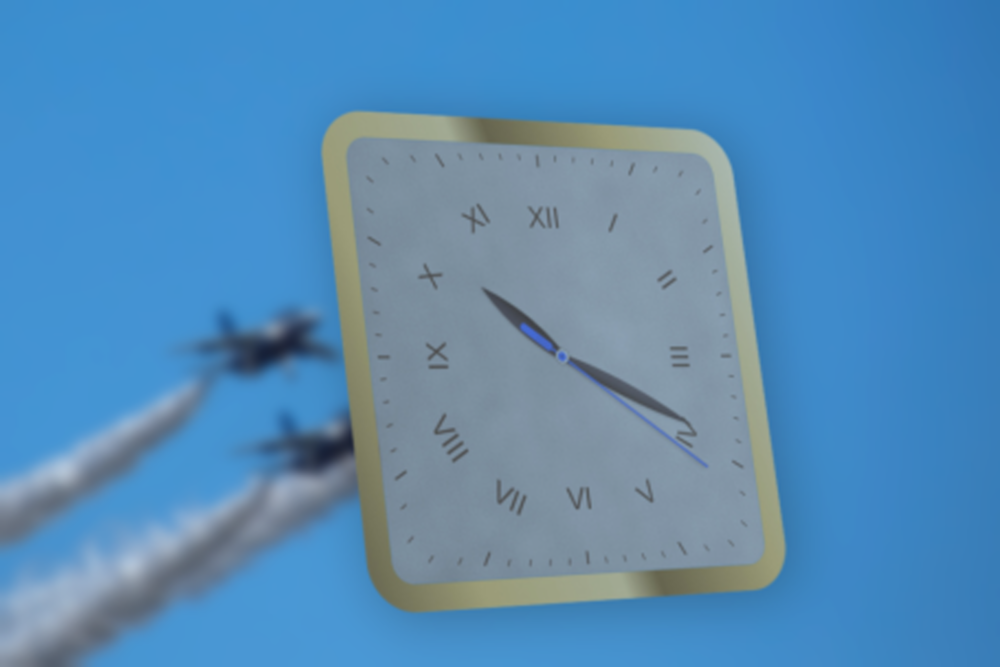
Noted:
10:19:21
